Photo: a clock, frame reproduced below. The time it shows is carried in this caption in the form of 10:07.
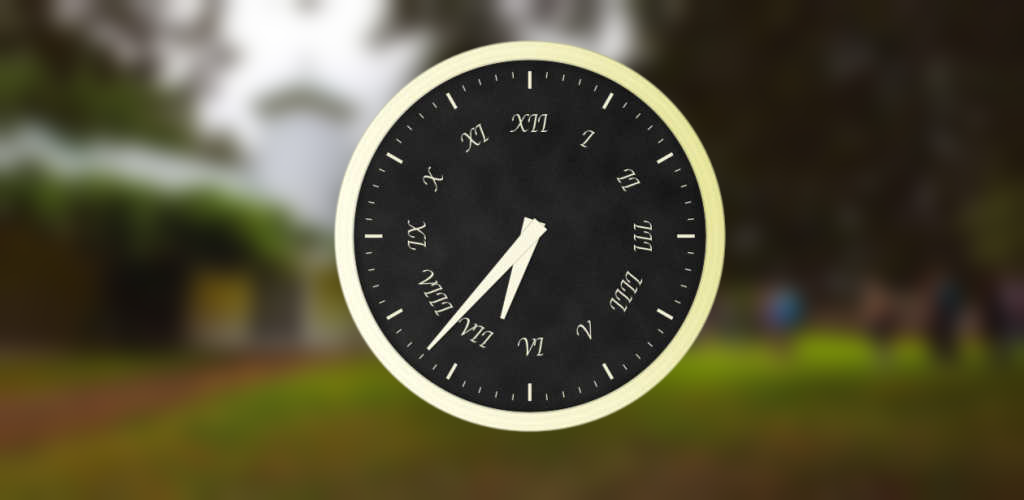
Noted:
6:37
